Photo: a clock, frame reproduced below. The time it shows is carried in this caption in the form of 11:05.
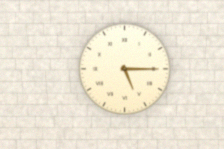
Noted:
5:15
